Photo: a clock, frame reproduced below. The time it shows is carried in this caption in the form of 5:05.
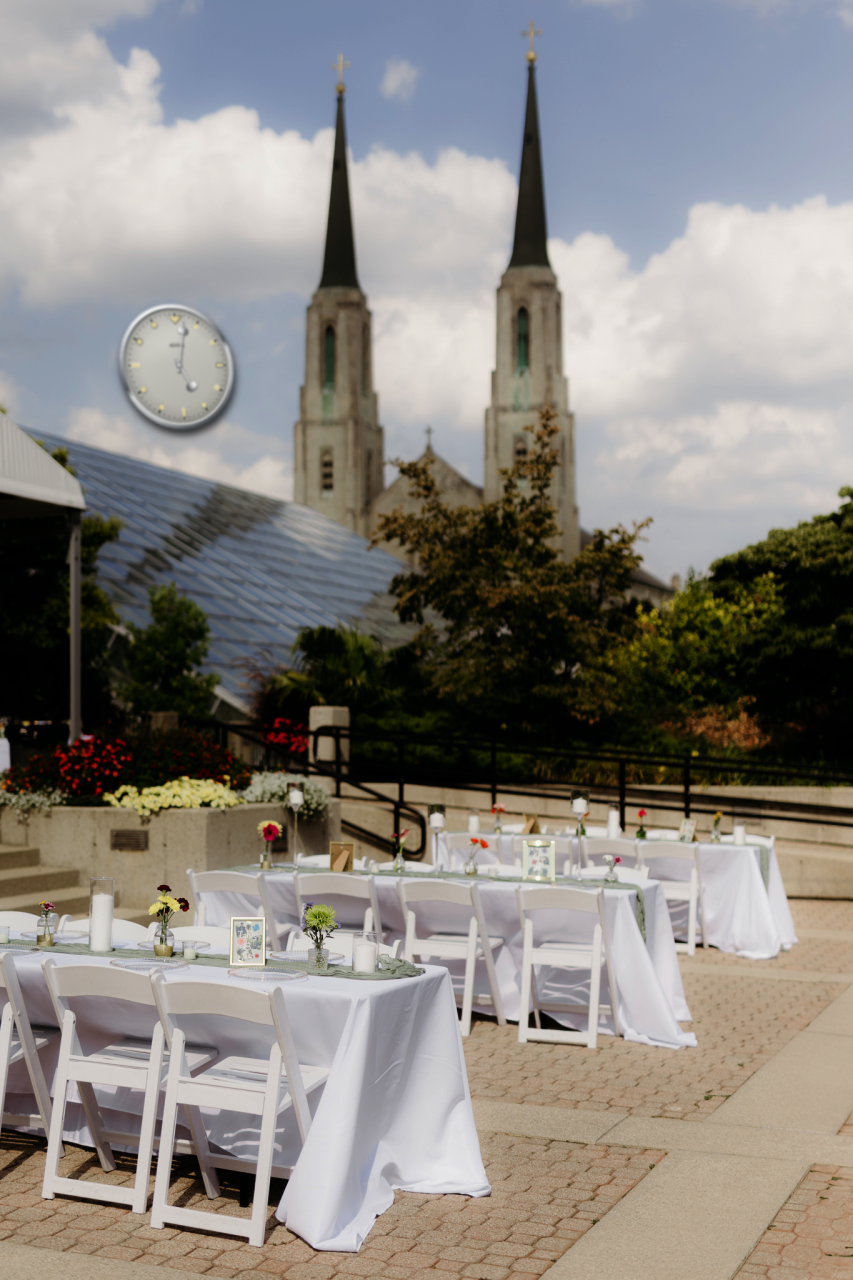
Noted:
5:02
